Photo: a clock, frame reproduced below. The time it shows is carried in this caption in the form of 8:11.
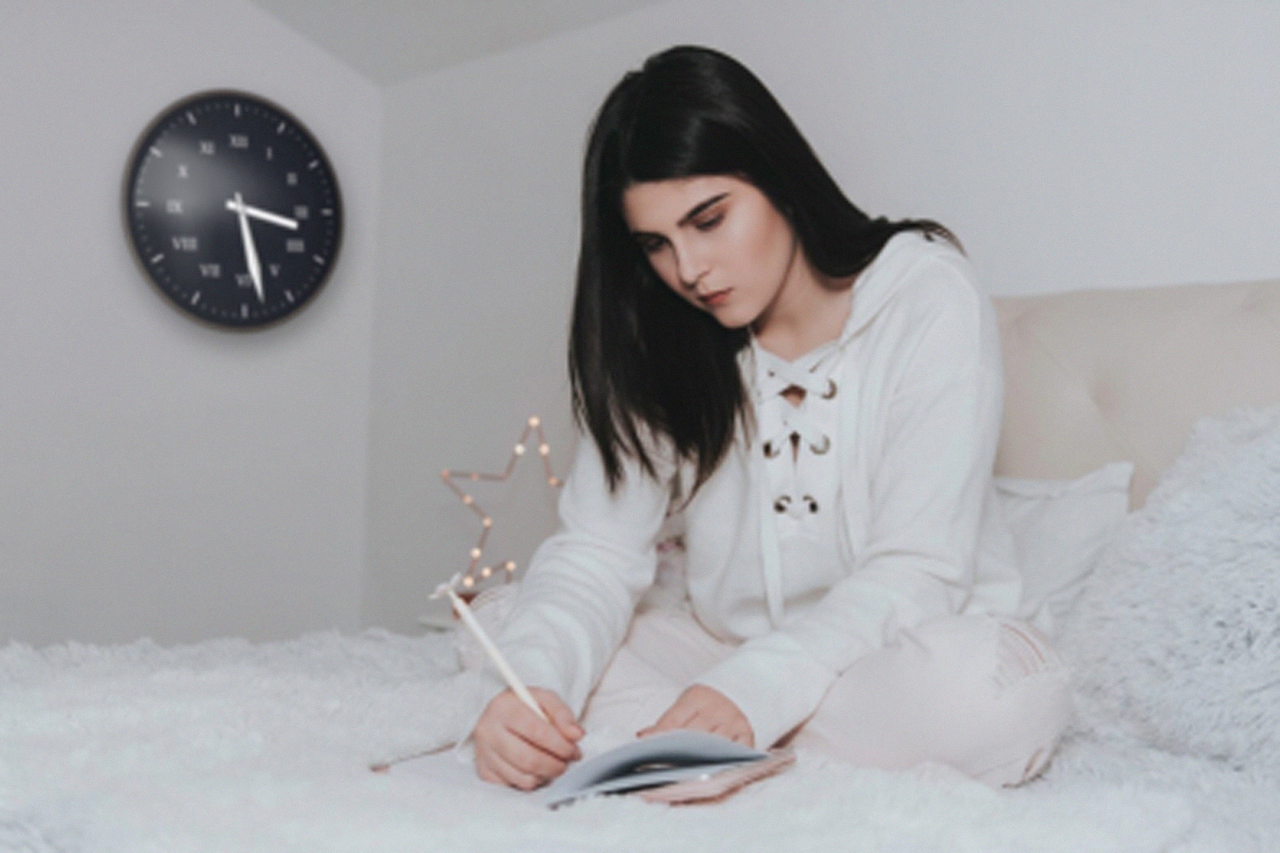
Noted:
3:28
